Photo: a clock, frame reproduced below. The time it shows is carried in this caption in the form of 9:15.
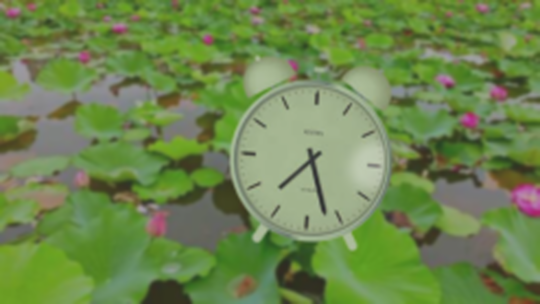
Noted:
7:27
